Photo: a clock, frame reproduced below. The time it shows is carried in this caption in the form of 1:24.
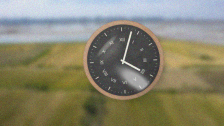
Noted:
4:03
